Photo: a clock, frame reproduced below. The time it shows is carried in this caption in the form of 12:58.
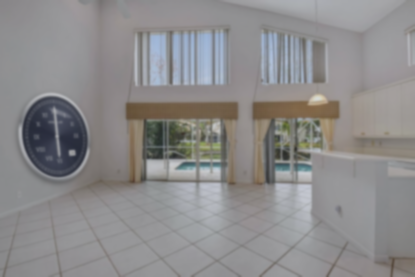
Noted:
6:00
